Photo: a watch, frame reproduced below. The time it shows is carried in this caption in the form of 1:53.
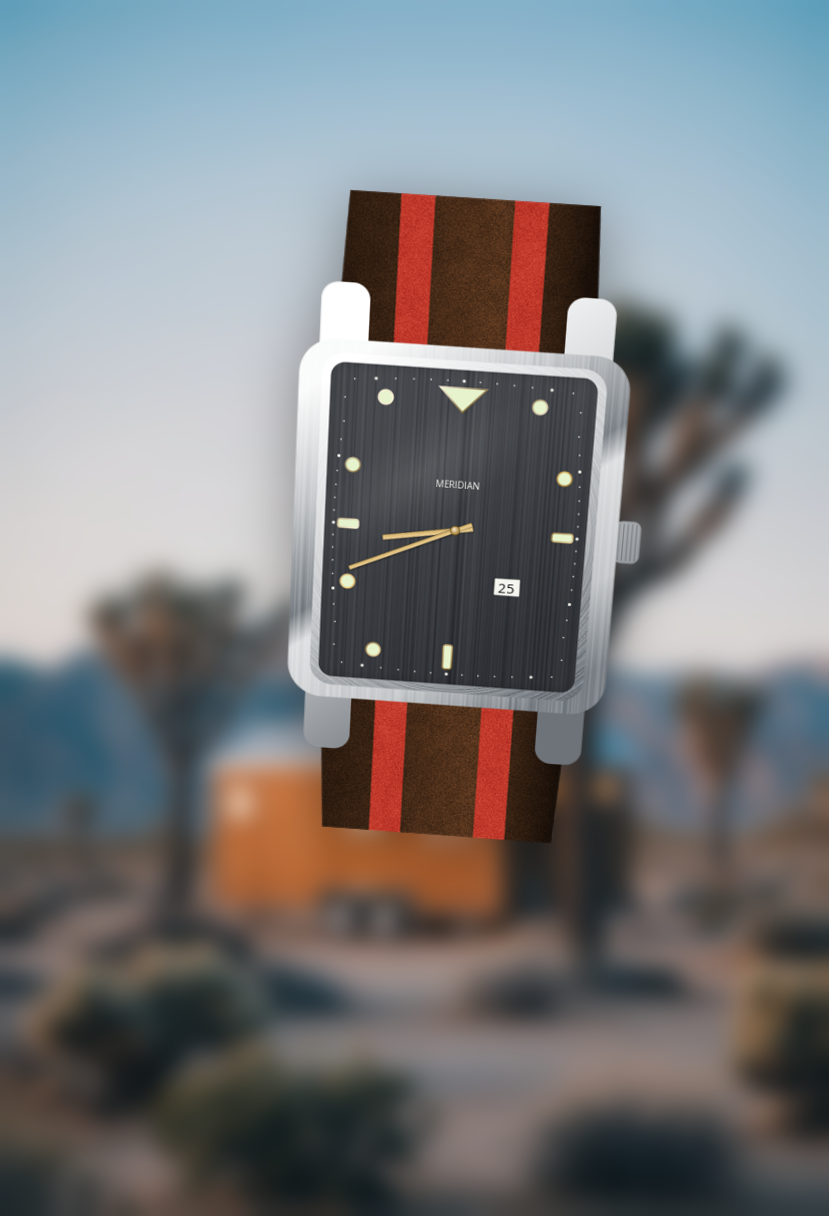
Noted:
8:41
